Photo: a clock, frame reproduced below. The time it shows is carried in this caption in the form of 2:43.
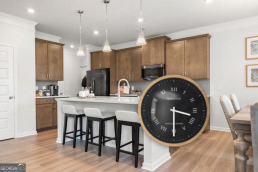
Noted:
3:30
